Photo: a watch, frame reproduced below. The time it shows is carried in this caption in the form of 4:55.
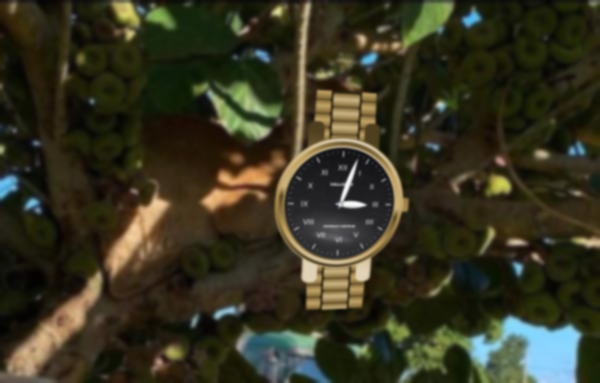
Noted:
3:03
